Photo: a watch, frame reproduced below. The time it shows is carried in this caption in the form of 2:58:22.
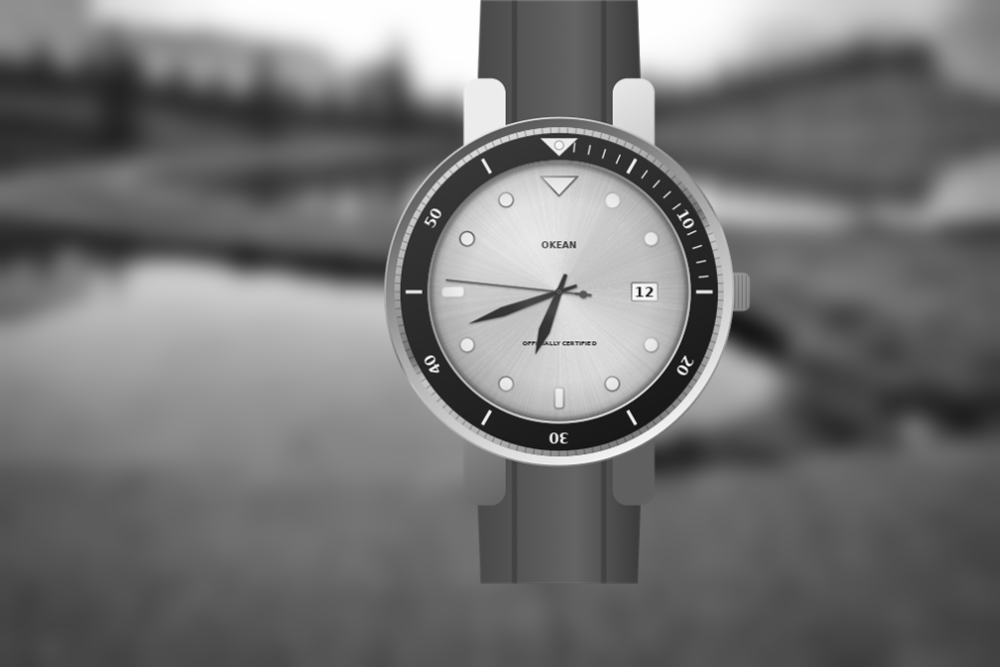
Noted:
6:41:46
